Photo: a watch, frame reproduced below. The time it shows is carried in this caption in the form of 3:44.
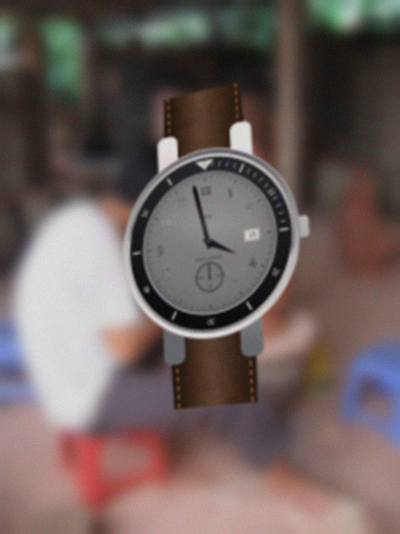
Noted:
3:58
